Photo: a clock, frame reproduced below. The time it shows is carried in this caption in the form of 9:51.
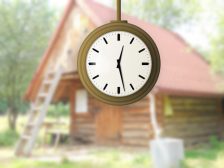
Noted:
12:28
